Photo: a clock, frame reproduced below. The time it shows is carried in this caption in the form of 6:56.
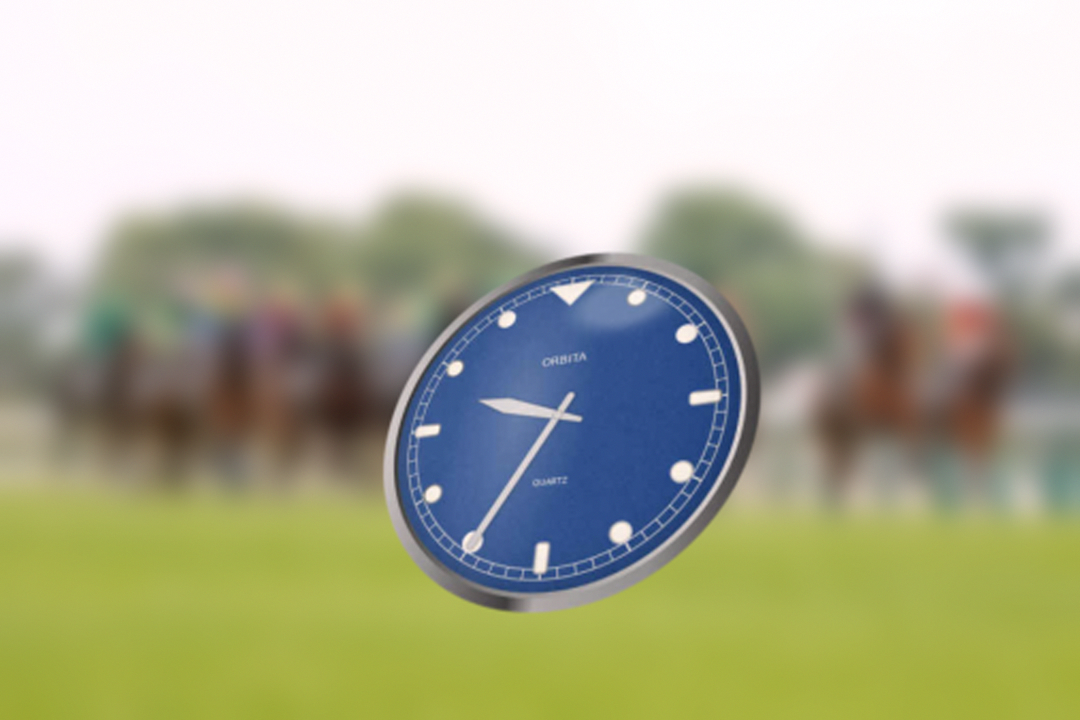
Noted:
9:35
